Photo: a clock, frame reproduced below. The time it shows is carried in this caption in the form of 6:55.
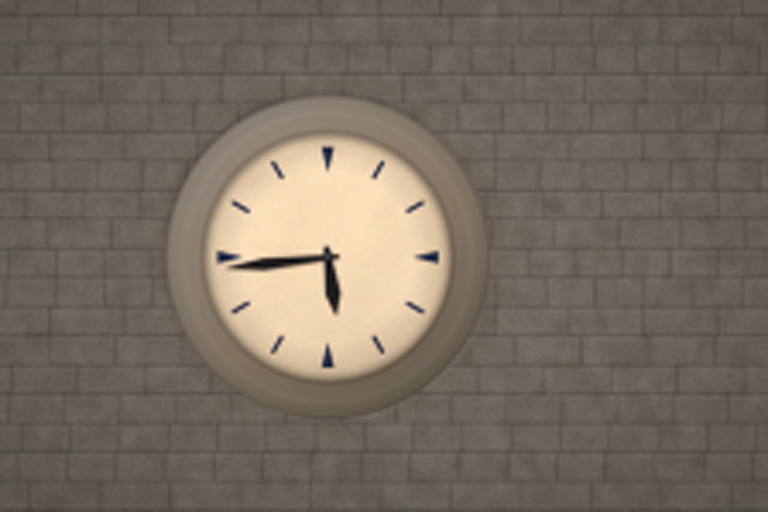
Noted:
5:44
